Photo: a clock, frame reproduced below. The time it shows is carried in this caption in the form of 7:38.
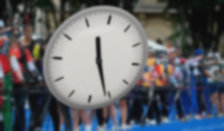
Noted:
11:26
